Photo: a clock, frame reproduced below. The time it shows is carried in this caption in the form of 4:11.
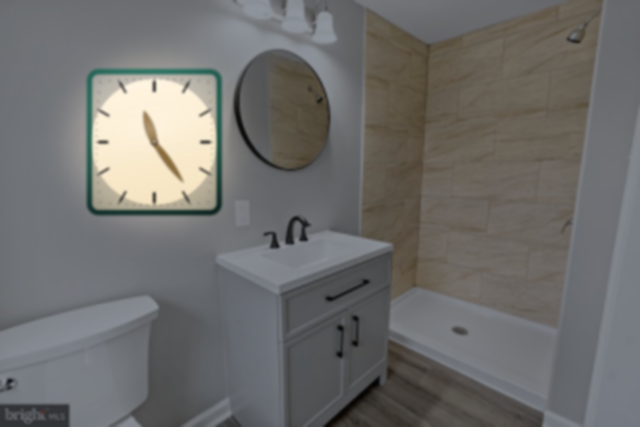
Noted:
11:24
